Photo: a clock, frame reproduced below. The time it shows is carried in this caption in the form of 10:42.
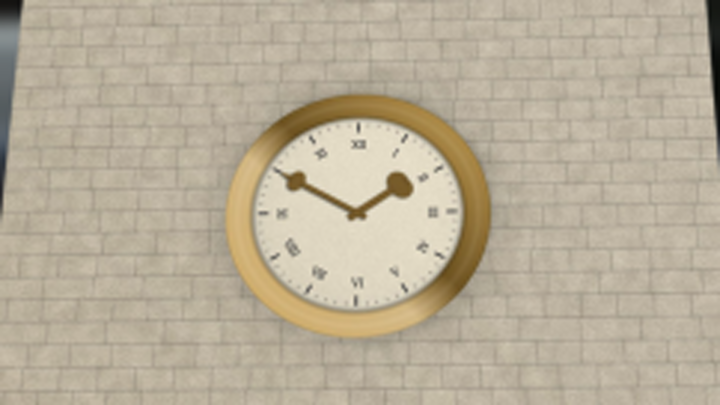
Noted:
1:50
